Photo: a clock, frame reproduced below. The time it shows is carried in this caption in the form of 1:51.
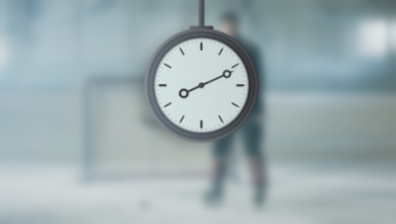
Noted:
8:11
